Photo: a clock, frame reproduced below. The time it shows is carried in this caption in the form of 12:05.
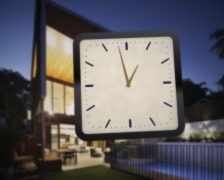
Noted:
12:58
